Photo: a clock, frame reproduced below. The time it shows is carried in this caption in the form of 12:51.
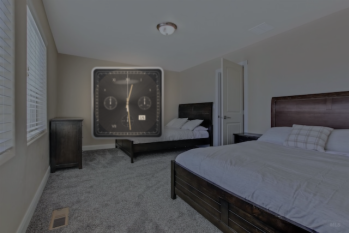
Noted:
12:29
